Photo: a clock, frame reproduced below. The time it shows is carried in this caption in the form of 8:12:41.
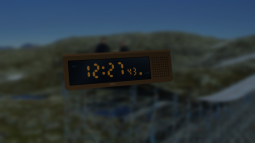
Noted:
12:27:43
